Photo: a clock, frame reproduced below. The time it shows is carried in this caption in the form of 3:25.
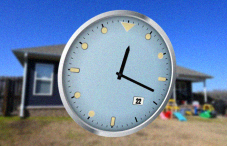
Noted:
12:18
